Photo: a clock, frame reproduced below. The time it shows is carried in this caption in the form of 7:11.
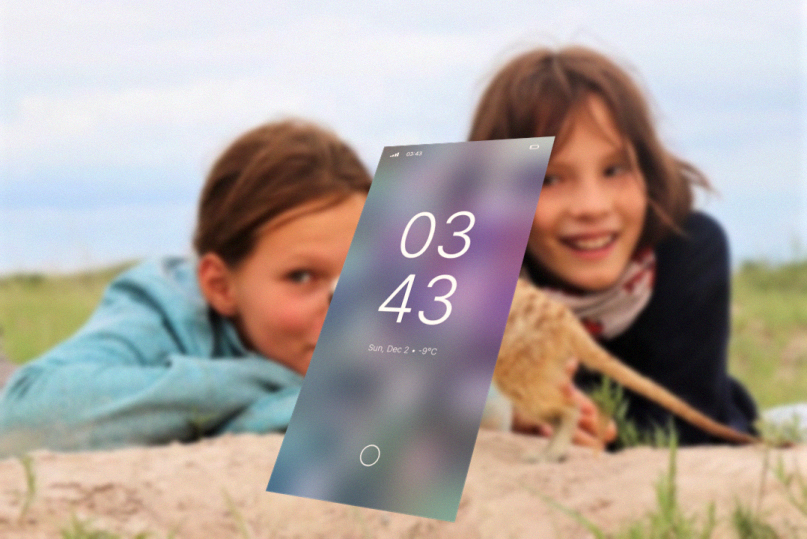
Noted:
3:43
